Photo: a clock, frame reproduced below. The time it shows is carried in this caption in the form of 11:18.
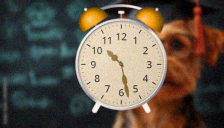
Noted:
10:28
